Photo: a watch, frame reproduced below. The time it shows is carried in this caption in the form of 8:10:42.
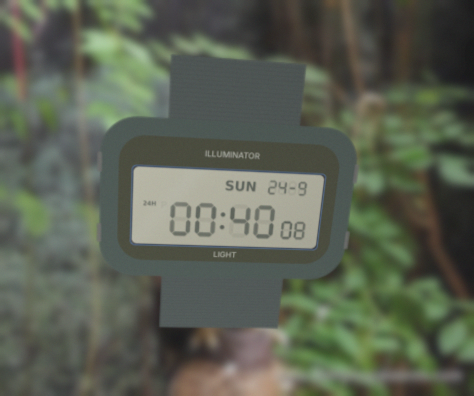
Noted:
0:40:08
